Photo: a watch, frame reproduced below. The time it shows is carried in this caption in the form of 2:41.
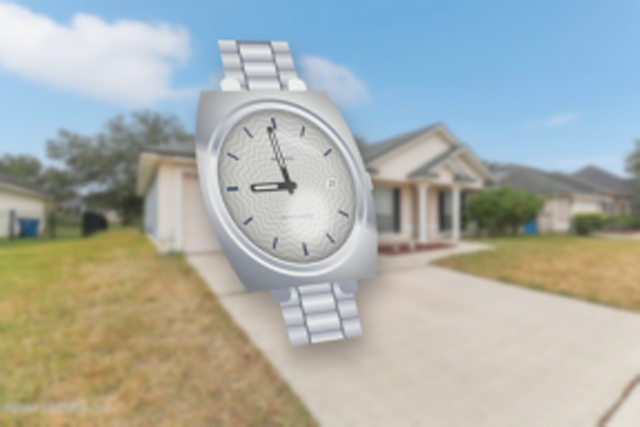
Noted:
8:59
